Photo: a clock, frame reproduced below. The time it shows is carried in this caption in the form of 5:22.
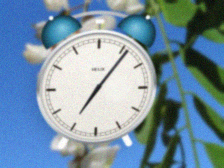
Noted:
7:06
